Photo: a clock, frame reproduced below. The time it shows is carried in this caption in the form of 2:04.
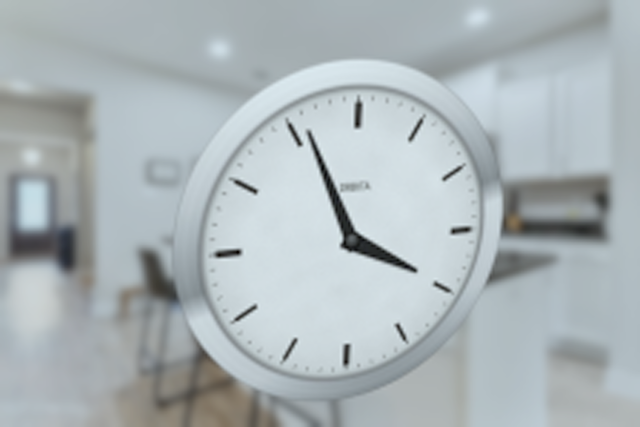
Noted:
3:56
